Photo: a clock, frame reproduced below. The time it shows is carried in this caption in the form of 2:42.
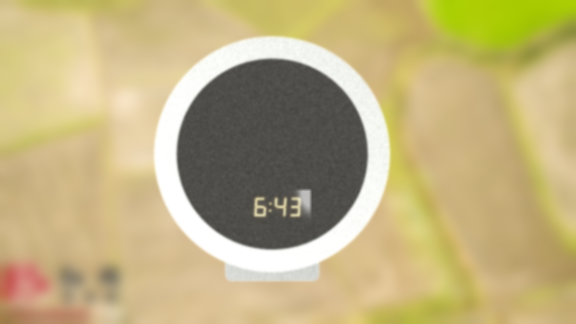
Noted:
6:43
